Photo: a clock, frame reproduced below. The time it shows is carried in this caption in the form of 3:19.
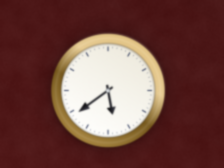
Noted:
5:39
